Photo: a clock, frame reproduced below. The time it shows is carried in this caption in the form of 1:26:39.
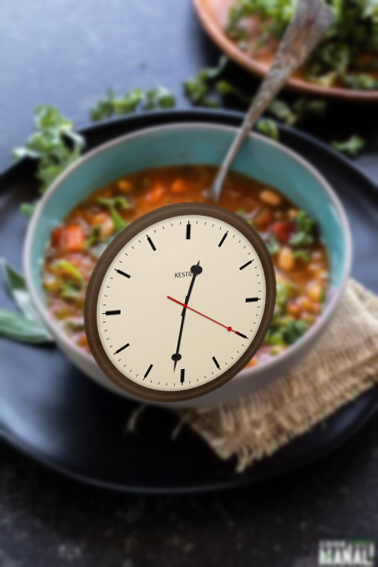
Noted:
12:31:20
